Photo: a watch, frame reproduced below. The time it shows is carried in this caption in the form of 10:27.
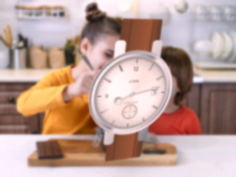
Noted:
8:13
